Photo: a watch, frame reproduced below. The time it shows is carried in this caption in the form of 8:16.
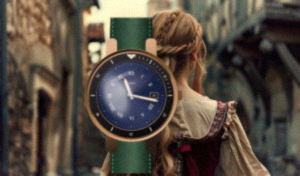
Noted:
11:17
